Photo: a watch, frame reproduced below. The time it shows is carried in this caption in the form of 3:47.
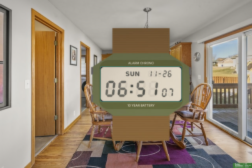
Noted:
6:51
